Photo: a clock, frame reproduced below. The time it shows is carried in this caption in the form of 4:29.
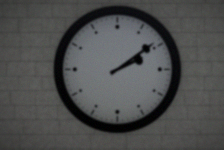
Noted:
2:09
